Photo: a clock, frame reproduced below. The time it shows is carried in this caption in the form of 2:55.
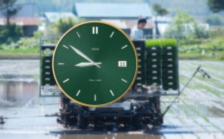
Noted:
8:51
